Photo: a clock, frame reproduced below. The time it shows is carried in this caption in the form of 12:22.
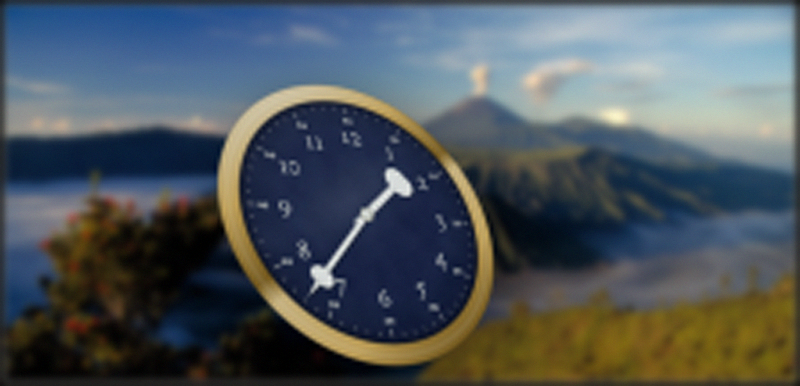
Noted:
1:37
